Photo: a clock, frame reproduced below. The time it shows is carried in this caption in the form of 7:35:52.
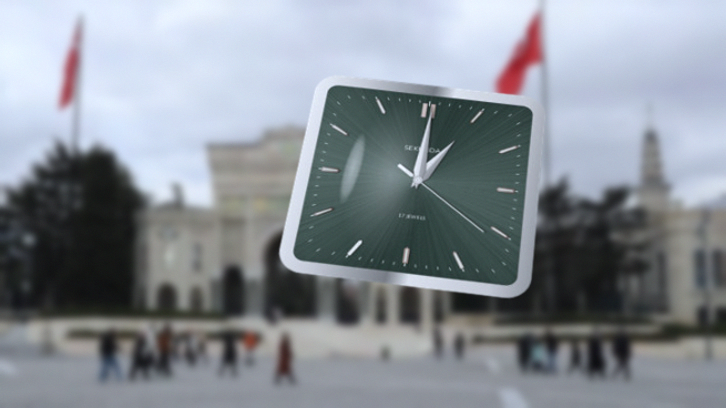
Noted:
1:00:21
